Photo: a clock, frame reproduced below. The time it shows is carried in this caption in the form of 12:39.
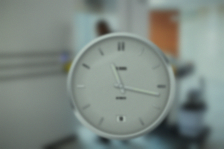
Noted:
11:17
